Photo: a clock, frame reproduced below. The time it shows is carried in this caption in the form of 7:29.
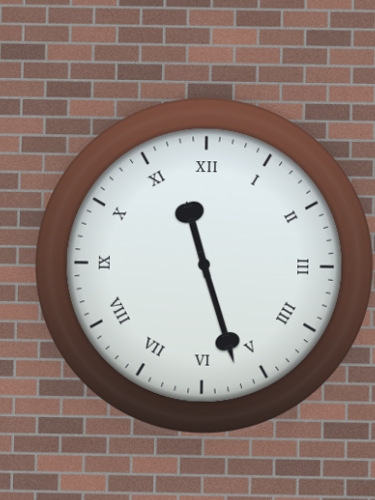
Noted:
11:27
